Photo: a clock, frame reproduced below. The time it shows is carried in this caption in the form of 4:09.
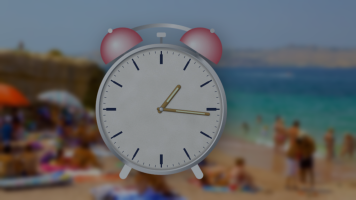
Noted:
1:16
